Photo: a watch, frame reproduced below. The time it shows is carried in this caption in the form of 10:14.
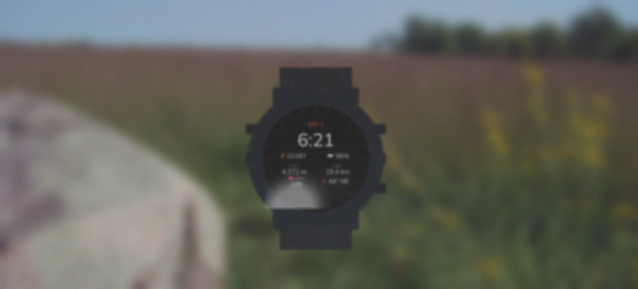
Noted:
6:21
